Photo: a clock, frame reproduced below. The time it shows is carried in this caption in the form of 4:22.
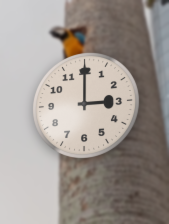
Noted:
3:00
